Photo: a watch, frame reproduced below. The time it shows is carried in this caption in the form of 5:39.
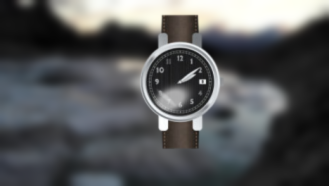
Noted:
2:09
